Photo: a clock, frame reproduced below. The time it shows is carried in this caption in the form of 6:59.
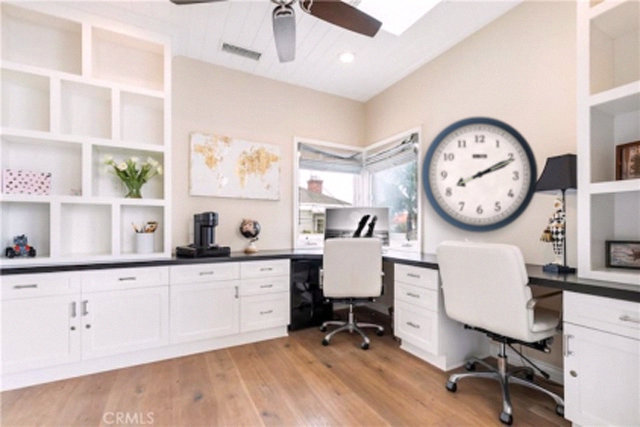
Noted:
8:11
